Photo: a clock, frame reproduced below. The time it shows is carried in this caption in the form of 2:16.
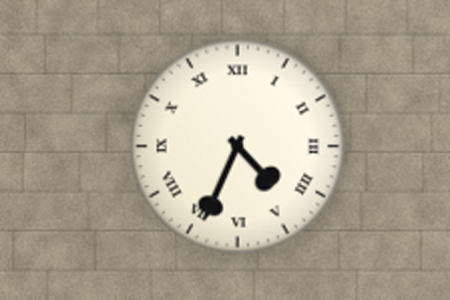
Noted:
4:34
